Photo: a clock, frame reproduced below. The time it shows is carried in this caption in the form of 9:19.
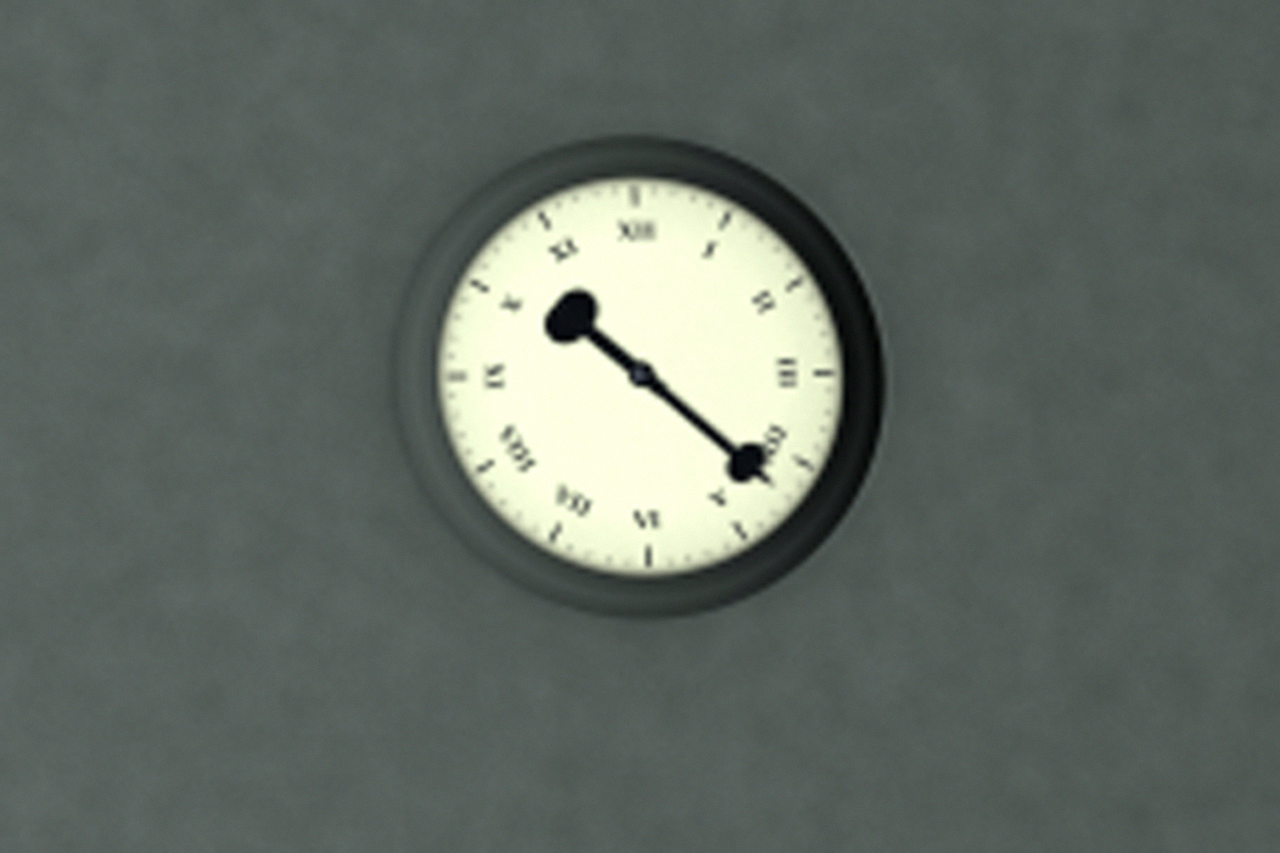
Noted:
10:22
